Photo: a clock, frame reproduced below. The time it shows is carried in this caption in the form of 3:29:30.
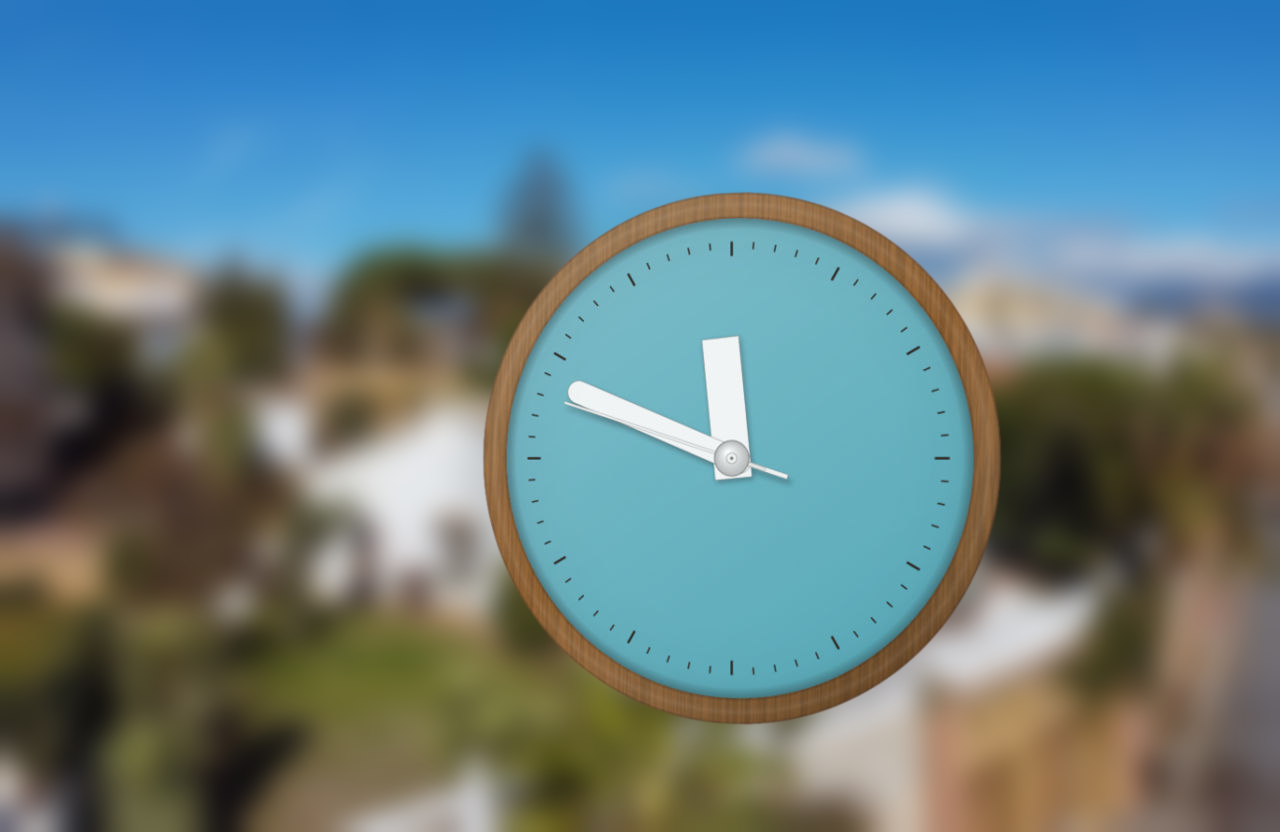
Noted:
11:48:48
